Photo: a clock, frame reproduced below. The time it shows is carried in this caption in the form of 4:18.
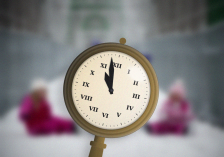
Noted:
10:58
